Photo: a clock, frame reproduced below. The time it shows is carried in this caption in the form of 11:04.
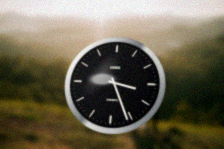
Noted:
3:26
